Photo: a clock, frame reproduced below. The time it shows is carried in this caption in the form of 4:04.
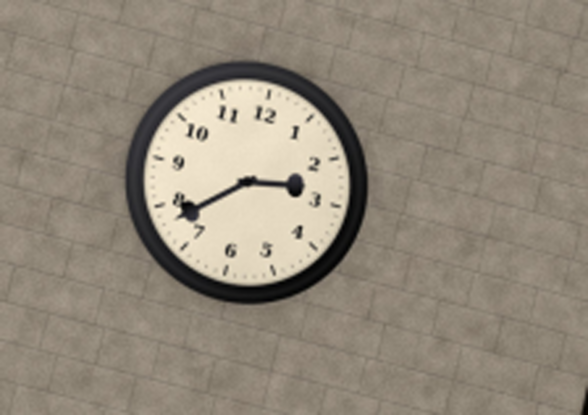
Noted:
2:38
